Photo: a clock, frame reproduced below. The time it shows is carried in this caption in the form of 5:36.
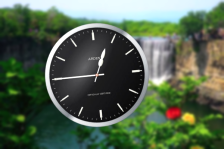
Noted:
12:45
